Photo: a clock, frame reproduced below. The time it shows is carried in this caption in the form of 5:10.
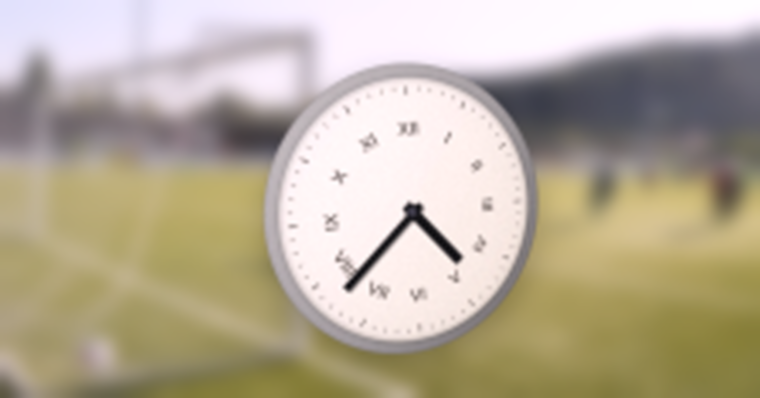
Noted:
4:38
